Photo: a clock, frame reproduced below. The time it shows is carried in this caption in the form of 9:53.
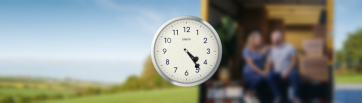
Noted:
4:24
